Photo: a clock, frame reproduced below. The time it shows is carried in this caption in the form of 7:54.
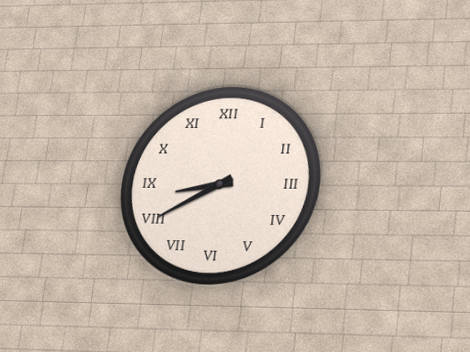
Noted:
8:40
